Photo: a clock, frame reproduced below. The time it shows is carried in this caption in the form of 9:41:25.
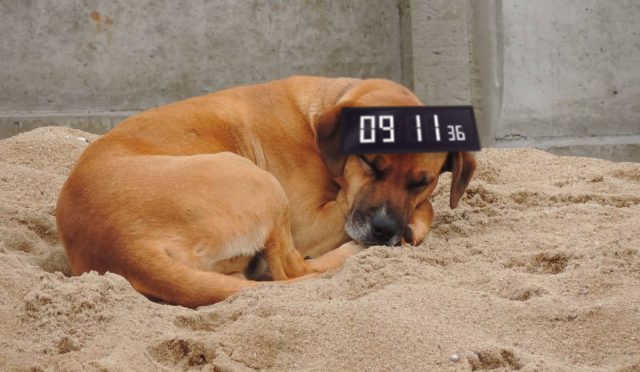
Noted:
9:11:36
